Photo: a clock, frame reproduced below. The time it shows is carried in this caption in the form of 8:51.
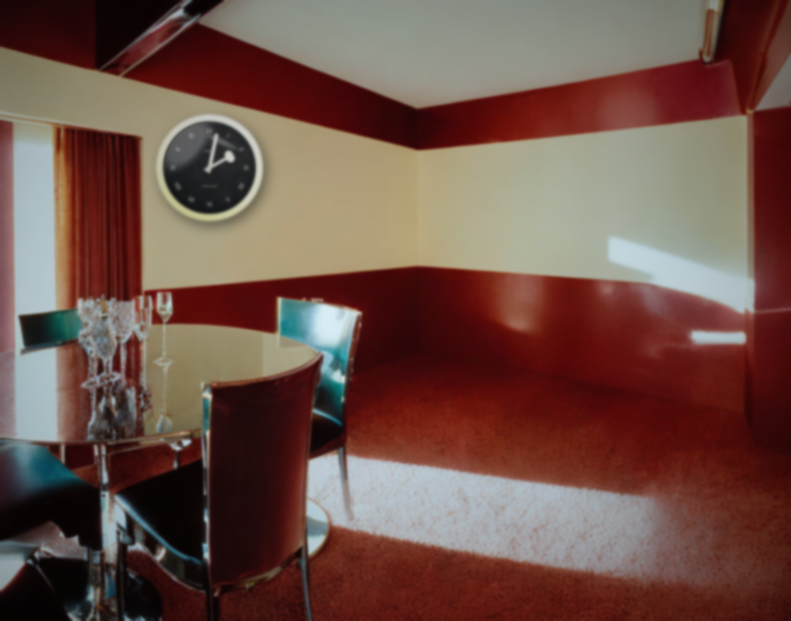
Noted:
2:02
